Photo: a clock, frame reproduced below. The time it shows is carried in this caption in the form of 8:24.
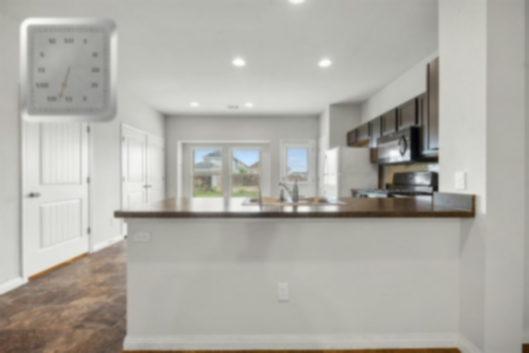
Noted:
6:33
